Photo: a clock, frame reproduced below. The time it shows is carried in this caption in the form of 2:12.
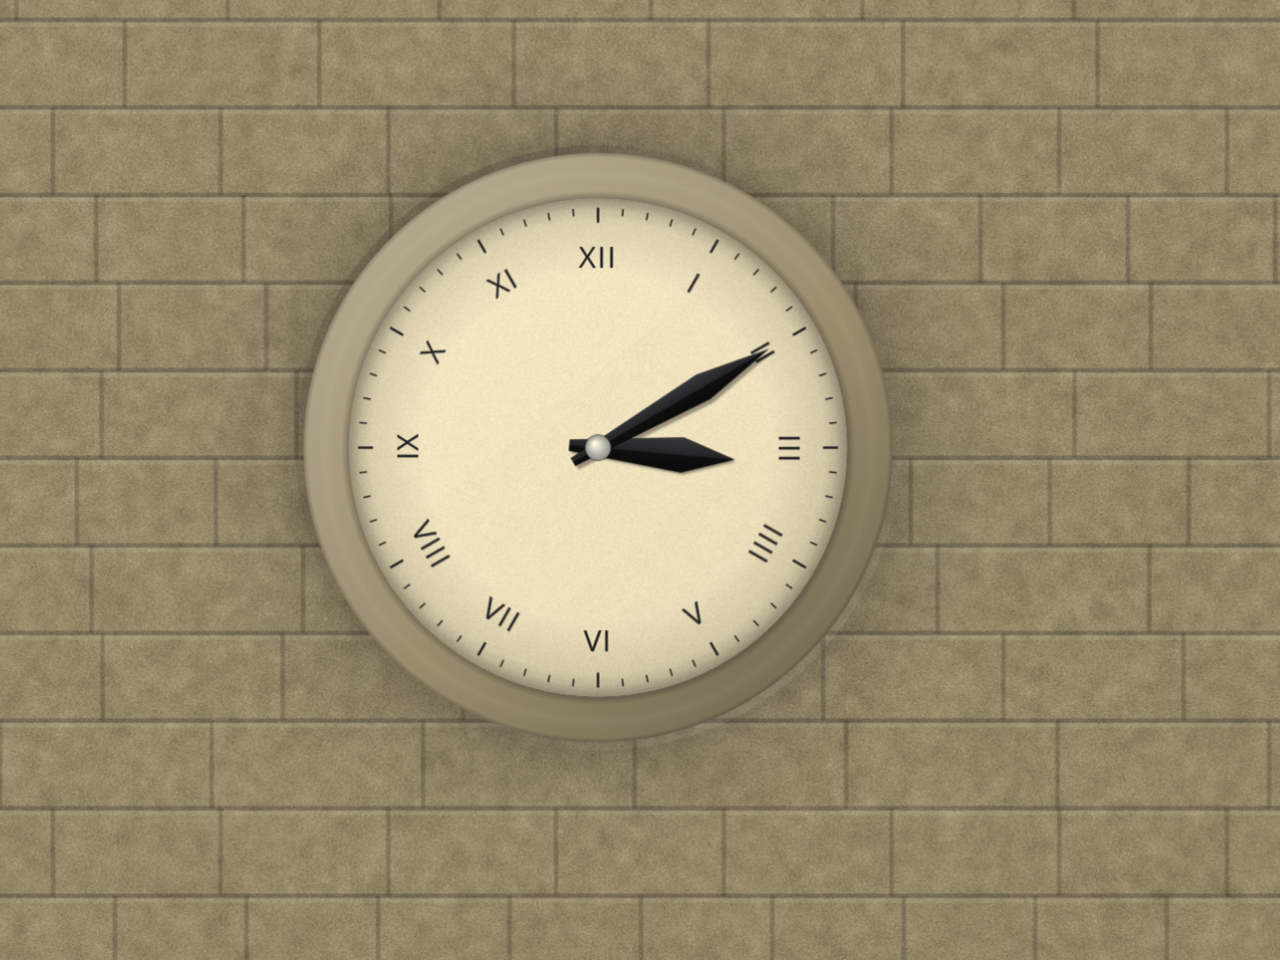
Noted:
3:10
